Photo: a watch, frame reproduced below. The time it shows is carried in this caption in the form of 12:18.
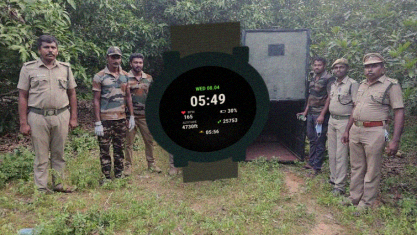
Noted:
5:49
